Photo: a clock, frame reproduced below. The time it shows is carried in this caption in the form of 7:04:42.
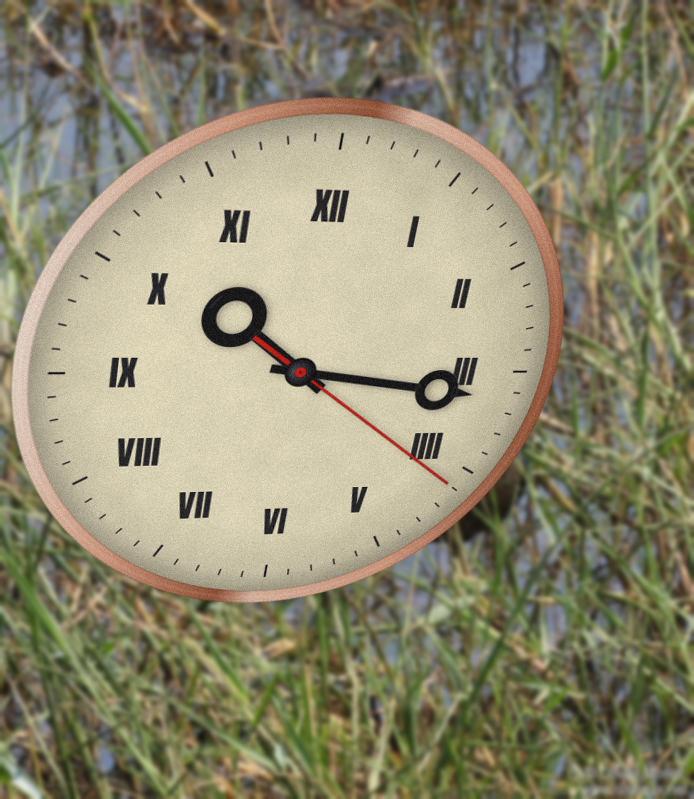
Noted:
10:16:21
